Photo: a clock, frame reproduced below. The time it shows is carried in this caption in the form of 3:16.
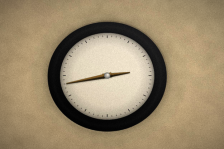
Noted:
2:43
